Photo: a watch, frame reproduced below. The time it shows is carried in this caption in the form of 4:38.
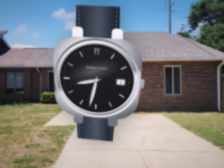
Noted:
8:32
